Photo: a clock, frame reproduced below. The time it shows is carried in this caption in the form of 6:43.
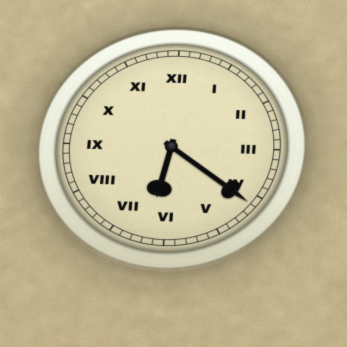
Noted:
6:21
